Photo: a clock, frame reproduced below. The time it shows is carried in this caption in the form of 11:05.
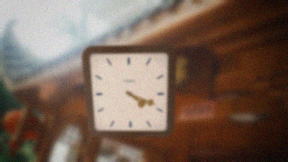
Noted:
4:19
